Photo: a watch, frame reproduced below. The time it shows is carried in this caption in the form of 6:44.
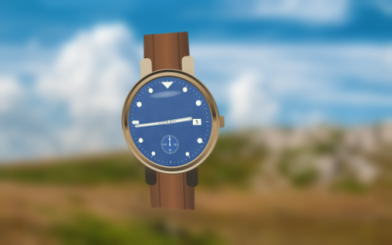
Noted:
2:44
